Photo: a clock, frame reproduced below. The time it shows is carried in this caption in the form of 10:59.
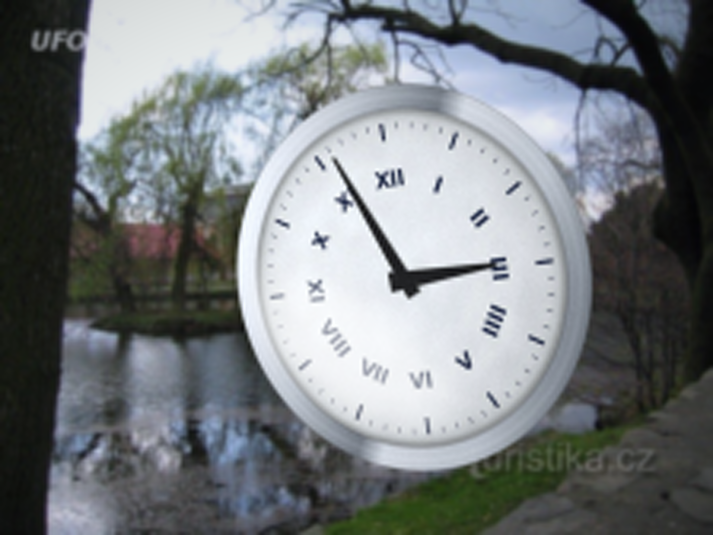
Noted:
2:56
